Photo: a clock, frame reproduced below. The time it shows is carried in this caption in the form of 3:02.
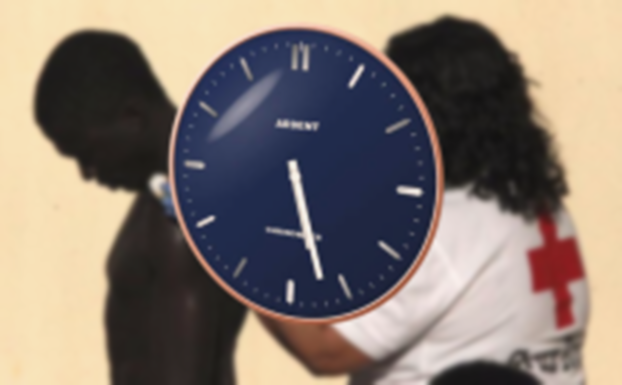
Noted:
5:27
